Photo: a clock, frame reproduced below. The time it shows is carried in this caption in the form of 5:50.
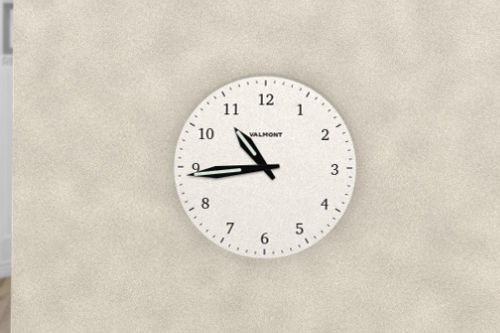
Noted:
10:44
